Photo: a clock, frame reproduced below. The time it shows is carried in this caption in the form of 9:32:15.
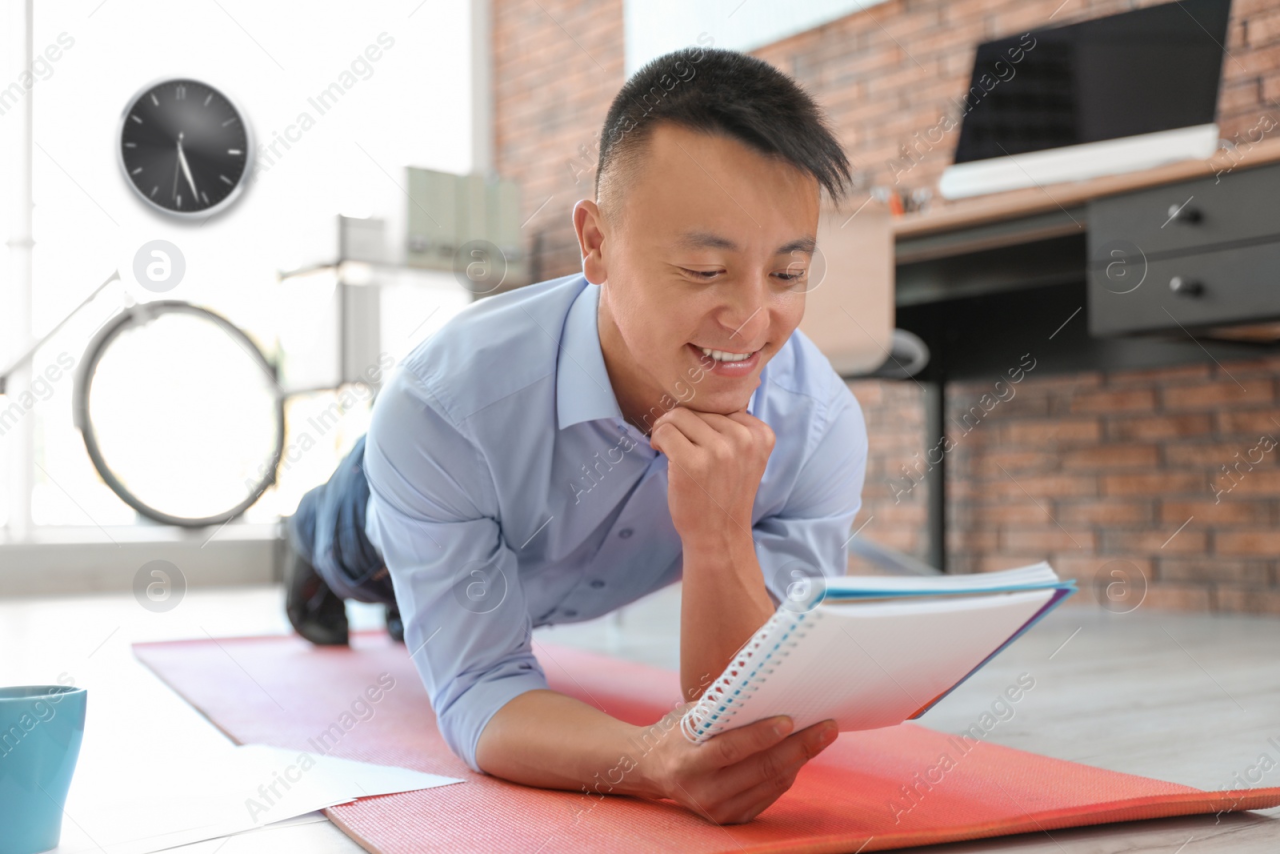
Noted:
5:26:31
